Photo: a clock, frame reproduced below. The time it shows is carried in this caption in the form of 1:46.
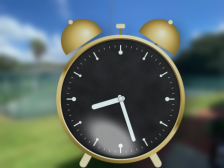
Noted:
8:27
